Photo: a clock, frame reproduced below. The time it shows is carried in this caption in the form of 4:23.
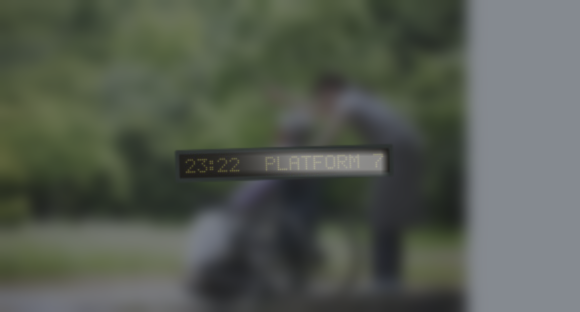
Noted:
23:22
